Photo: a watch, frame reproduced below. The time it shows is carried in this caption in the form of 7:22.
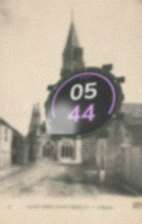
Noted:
5:44
